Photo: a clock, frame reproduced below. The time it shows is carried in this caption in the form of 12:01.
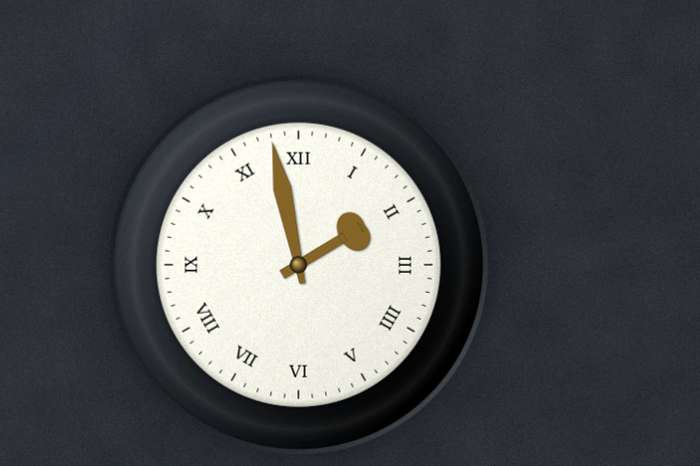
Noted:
1:58
